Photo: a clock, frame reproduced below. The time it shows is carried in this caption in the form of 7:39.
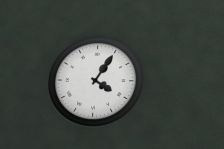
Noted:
4:05
